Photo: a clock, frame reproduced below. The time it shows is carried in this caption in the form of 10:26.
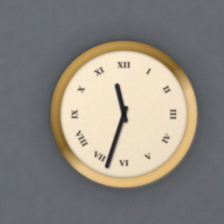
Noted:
11:33
